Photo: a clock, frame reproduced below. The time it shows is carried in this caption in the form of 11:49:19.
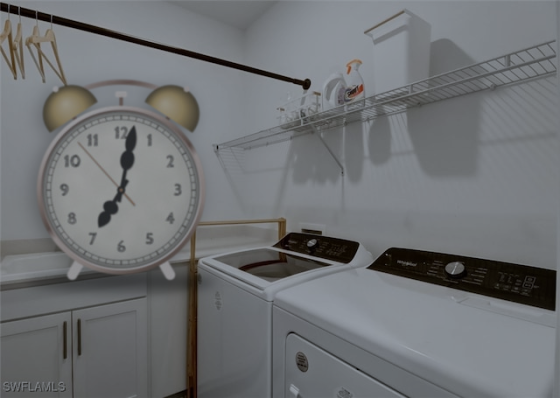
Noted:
7:01:53
